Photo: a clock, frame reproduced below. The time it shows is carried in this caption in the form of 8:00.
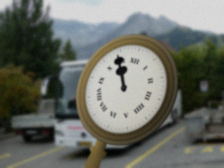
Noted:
10:54
